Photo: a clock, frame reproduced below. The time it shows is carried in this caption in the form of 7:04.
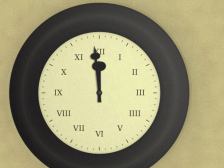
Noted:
11:59
